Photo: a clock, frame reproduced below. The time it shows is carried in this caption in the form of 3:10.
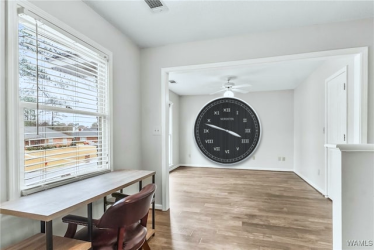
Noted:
3:48
